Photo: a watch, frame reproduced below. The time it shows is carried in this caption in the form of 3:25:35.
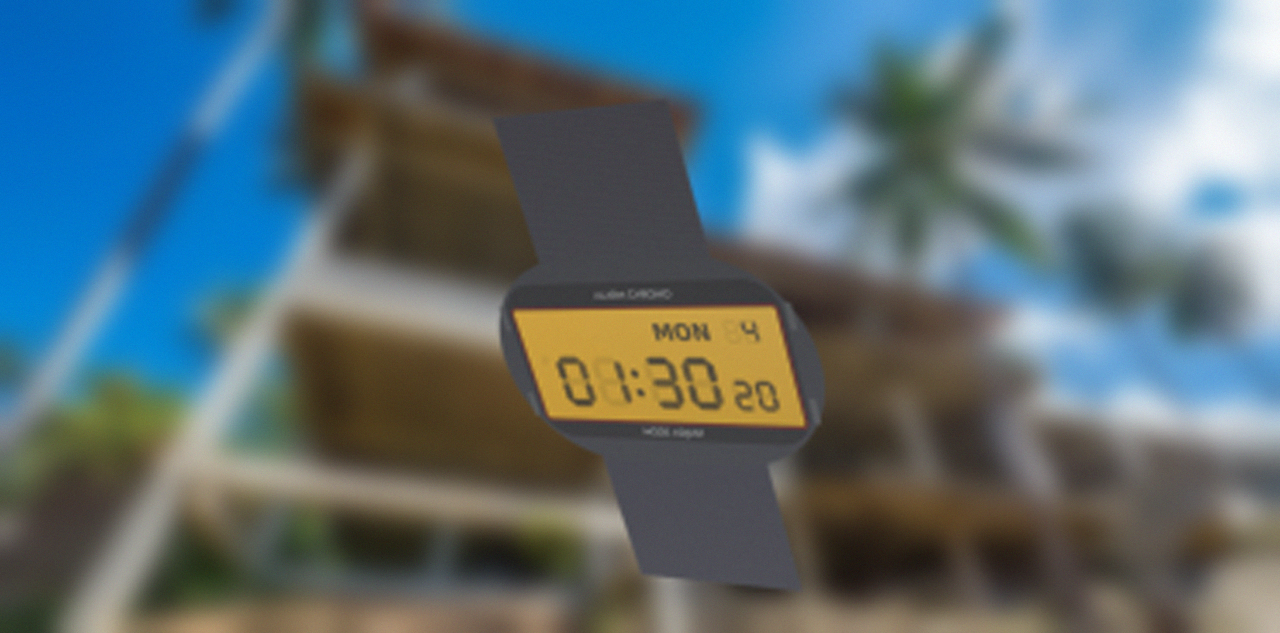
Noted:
1:30:20
